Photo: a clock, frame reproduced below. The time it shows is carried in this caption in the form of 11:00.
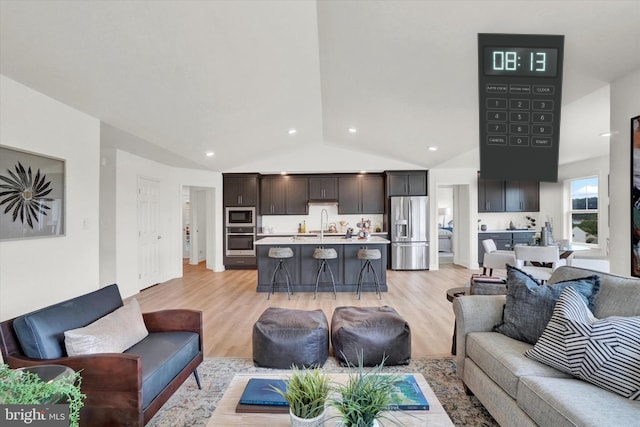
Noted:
8:13
